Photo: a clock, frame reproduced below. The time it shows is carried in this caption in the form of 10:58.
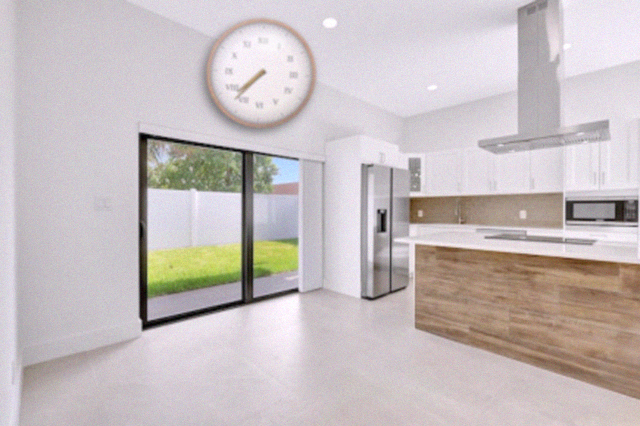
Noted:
7:37
